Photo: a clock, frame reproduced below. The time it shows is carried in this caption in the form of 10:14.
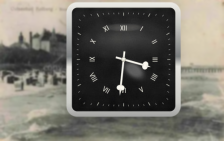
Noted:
3:31
